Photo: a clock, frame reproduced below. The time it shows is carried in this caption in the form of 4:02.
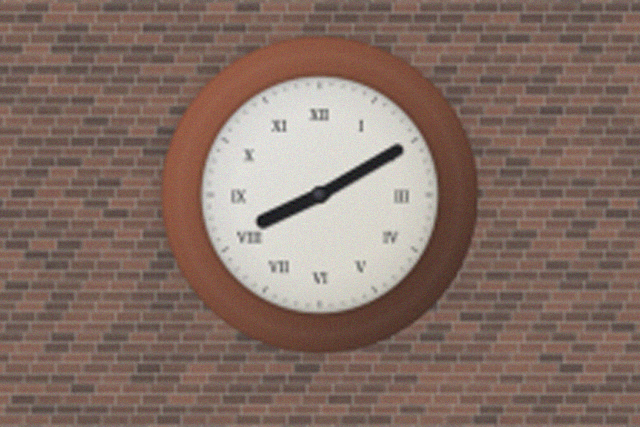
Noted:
8:10
